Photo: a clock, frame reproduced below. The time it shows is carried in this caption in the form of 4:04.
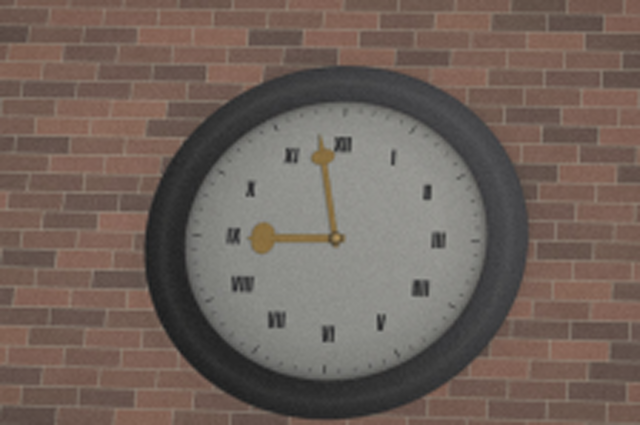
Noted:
8:58
